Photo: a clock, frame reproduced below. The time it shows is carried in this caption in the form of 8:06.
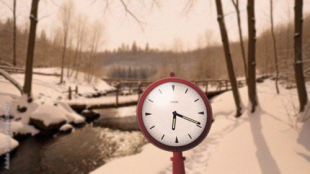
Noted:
6:19
